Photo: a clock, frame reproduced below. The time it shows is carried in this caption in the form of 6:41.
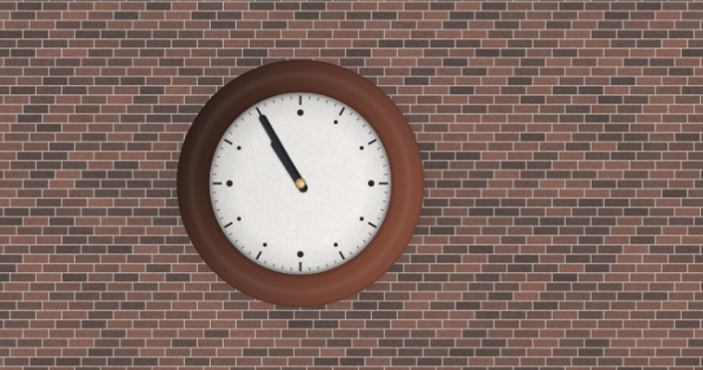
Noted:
10:55
